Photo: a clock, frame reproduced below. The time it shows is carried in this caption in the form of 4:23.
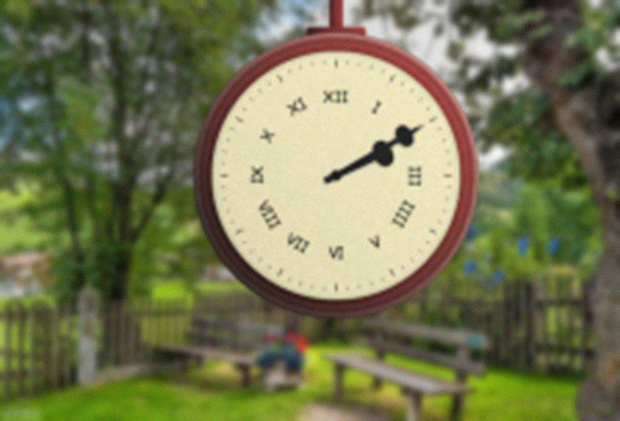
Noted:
2:10
